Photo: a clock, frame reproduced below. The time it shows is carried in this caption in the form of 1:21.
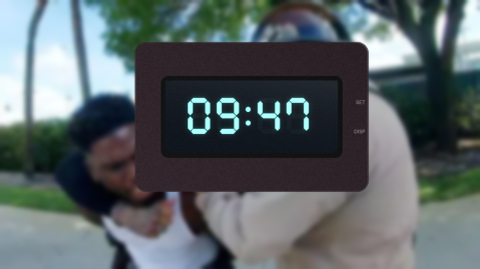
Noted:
9:47
